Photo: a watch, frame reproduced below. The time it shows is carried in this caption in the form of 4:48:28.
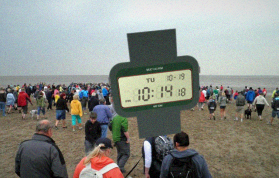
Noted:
10:14:18
